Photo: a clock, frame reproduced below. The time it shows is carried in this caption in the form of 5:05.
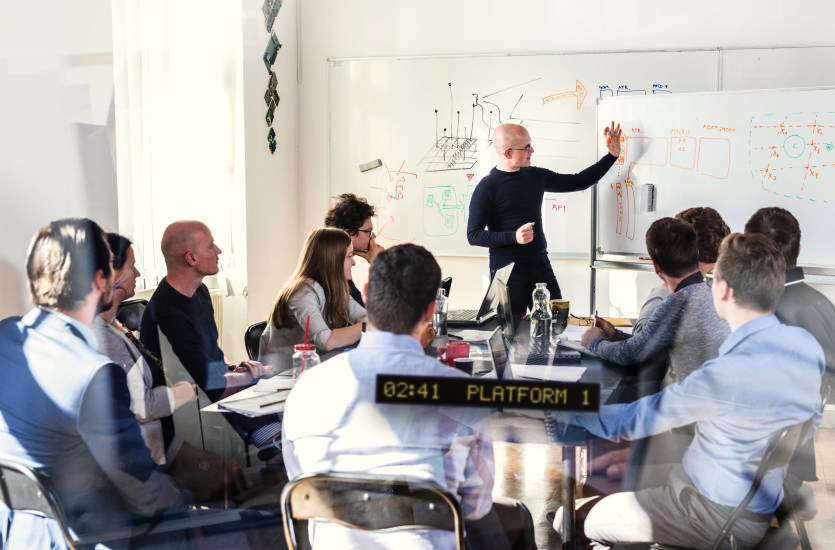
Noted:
2:41
